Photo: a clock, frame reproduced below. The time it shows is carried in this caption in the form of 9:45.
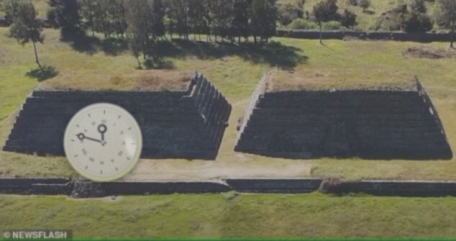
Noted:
11:47
